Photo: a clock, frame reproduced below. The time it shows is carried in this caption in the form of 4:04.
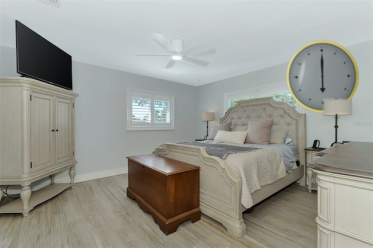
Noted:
6:00
